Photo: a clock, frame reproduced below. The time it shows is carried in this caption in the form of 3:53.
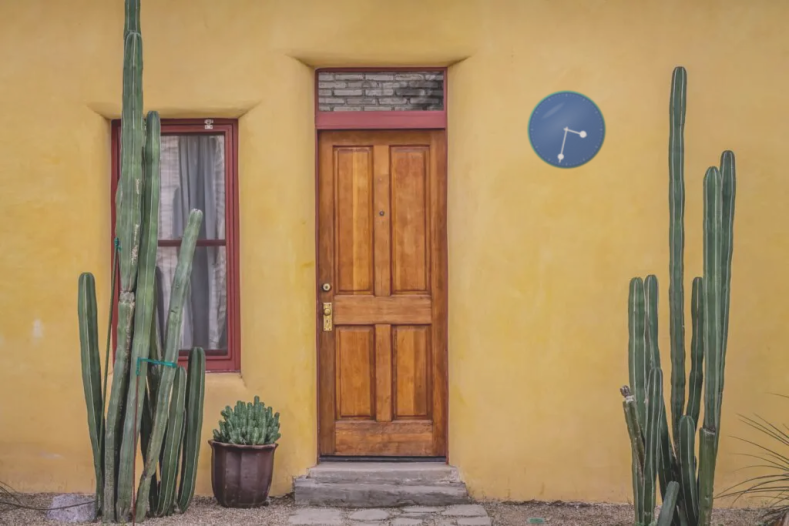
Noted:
3:32
